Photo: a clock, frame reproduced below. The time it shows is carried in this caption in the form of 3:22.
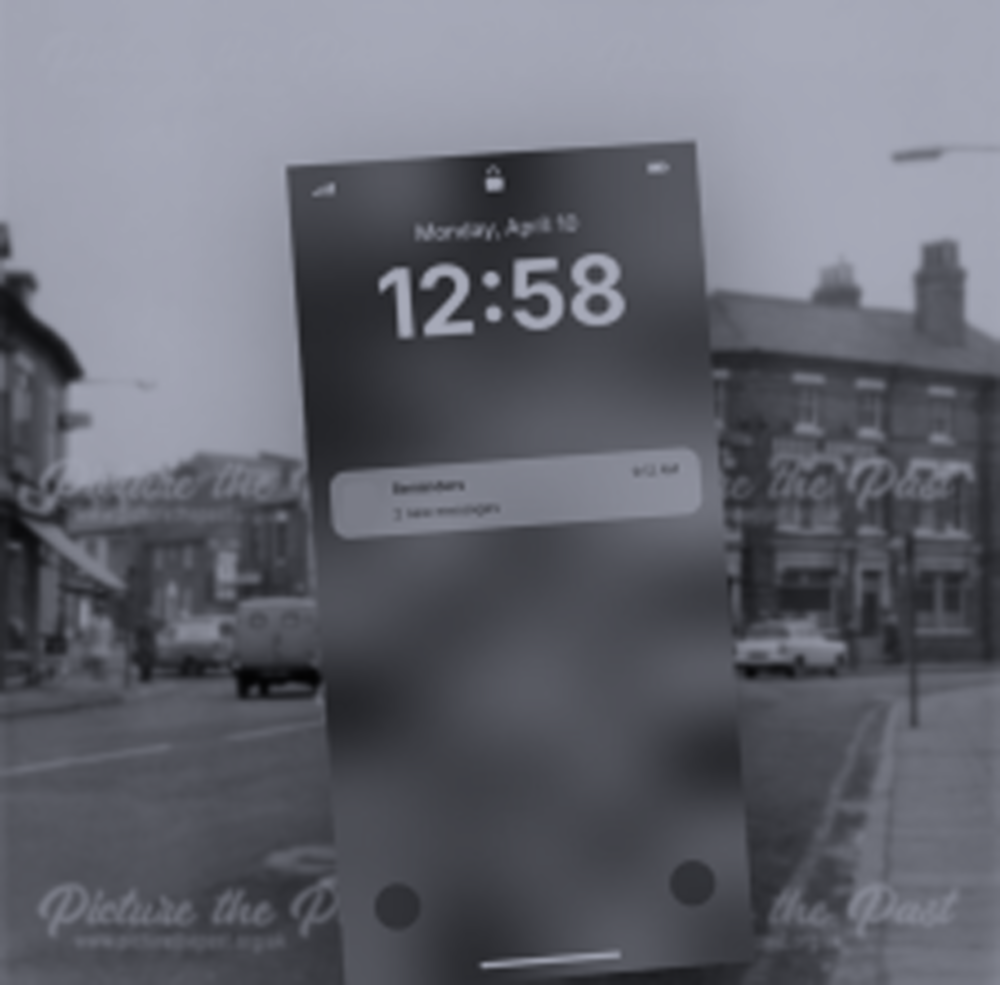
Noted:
12:58
